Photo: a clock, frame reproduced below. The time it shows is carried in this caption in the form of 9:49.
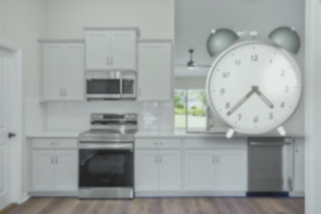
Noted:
4:38
